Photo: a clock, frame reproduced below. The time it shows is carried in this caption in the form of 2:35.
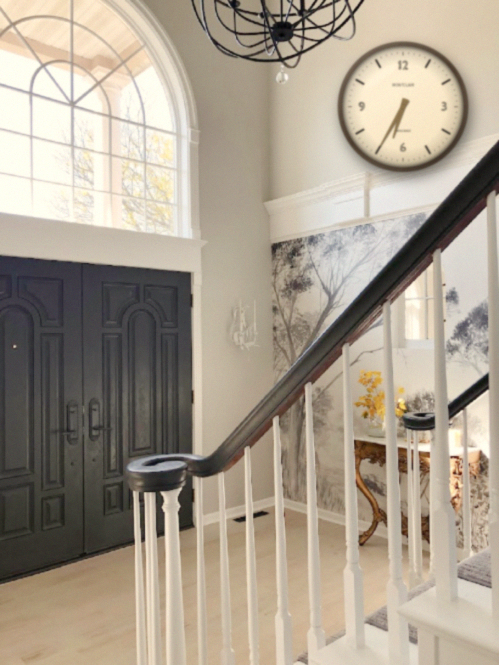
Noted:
6:35
